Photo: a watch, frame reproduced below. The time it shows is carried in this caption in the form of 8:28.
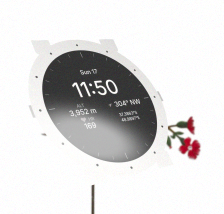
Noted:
11:50
